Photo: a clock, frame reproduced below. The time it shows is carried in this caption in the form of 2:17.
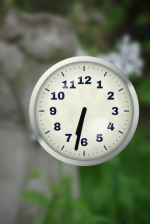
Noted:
6:32
